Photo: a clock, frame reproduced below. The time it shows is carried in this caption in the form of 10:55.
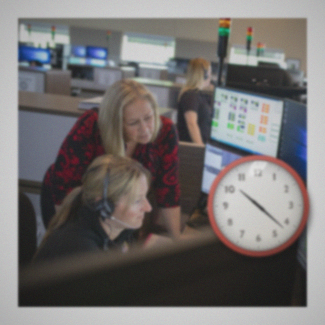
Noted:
10:22
